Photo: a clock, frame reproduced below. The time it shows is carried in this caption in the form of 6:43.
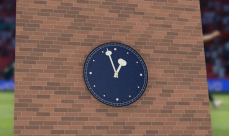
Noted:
12:57
